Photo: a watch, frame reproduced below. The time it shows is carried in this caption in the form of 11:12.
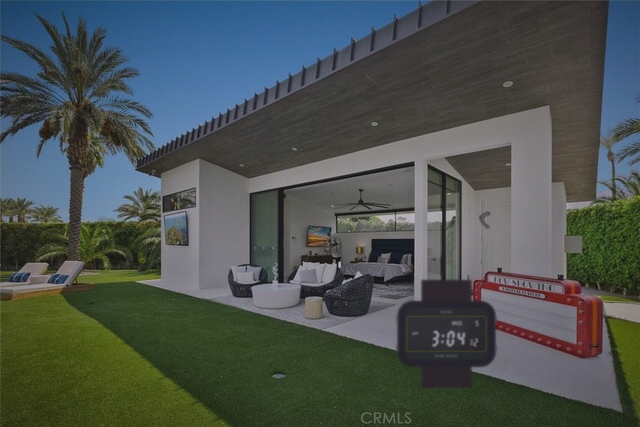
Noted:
3:04
